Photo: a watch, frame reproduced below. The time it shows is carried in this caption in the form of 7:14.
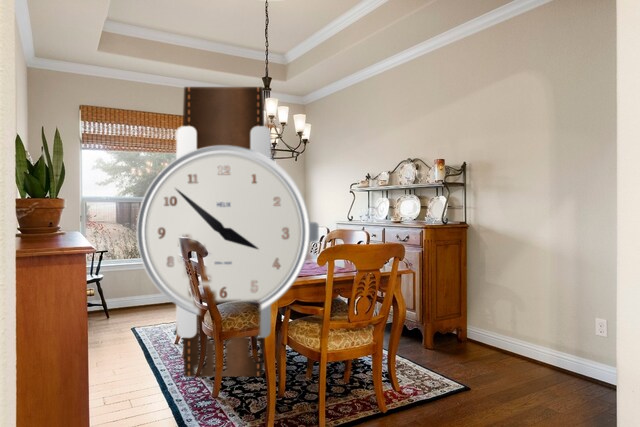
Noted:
3:52
